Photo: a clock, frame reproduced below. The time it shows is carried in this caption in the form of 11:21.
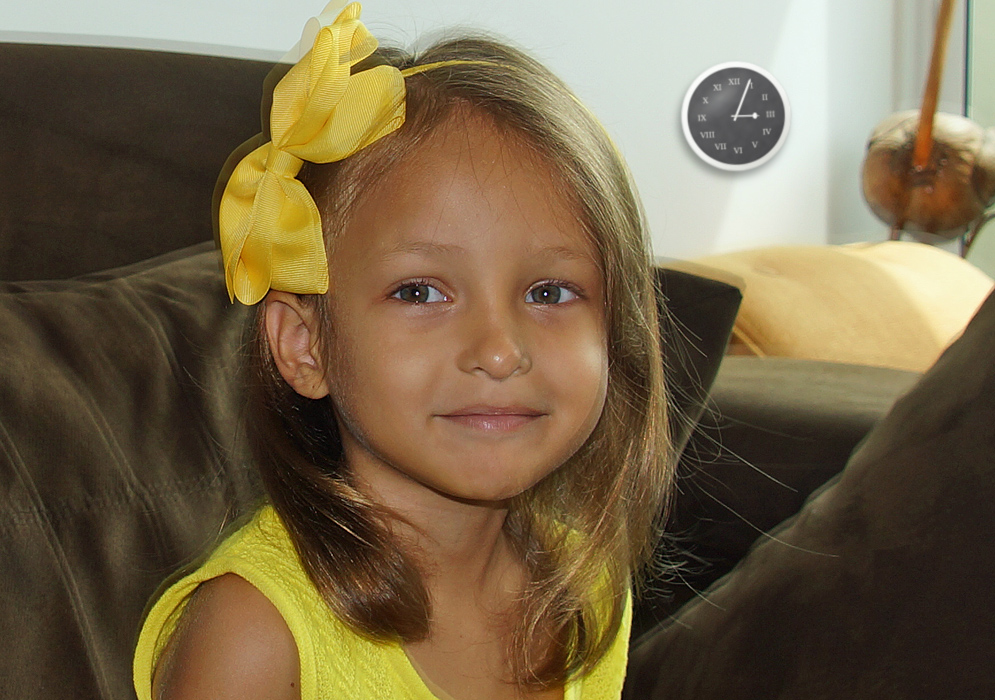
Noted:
3:04
